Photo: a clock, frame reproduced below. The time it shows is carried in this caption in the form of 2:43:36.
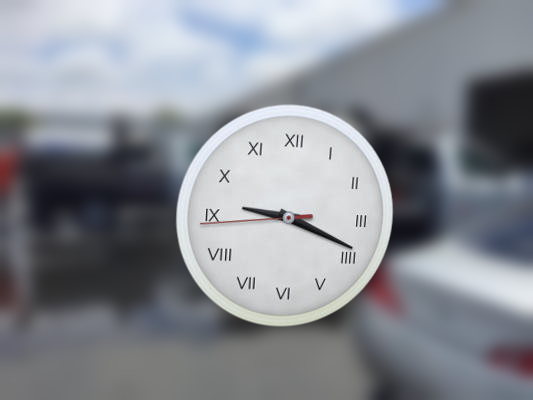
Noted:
9:18:44
